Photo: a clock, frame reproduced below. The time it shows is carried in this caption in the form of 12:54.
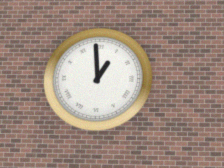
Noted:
12:59
